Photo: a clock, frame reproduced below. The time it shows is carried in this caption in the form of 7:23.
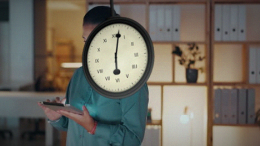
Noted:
6:02
